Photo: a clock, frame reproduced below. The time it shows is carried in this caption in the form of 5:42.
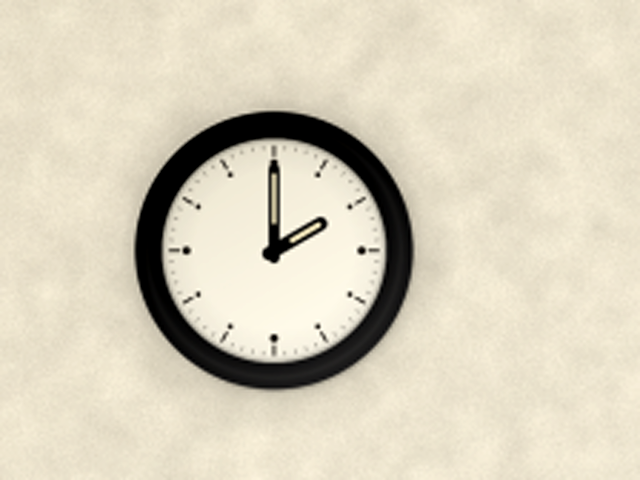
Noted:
2:00
